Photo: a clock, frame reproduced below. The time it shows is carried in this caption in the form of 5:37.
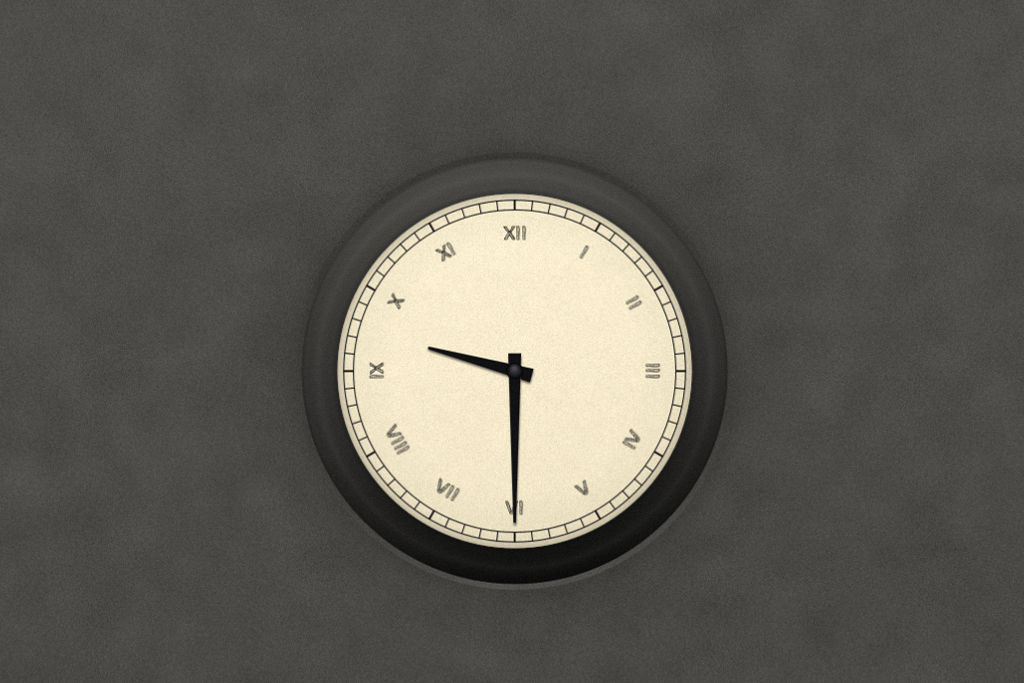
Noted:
9:30
